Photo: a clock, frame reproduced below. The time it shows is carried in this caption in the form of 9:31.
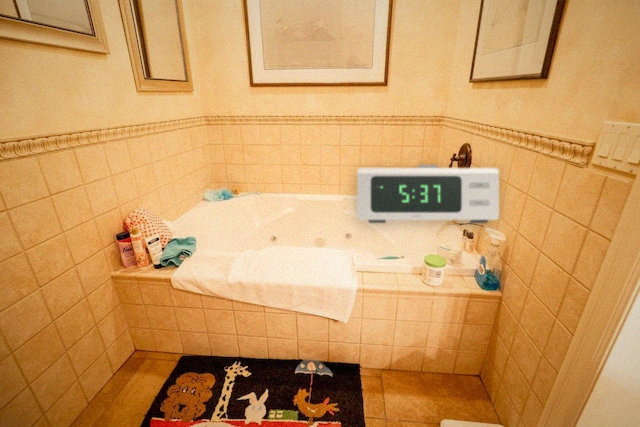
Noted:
5:37
